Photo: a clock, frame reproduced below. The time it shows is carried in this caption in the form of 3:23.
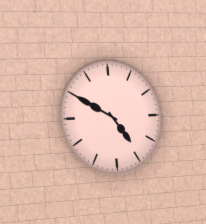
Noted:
4:50
